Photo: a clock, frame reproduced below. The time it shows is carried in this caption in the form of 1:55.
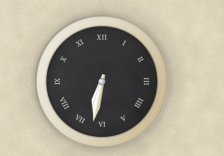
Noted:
6:32
